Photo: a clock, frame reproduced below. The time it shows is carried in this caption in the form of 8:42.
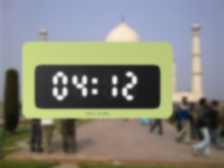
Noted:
4:12
